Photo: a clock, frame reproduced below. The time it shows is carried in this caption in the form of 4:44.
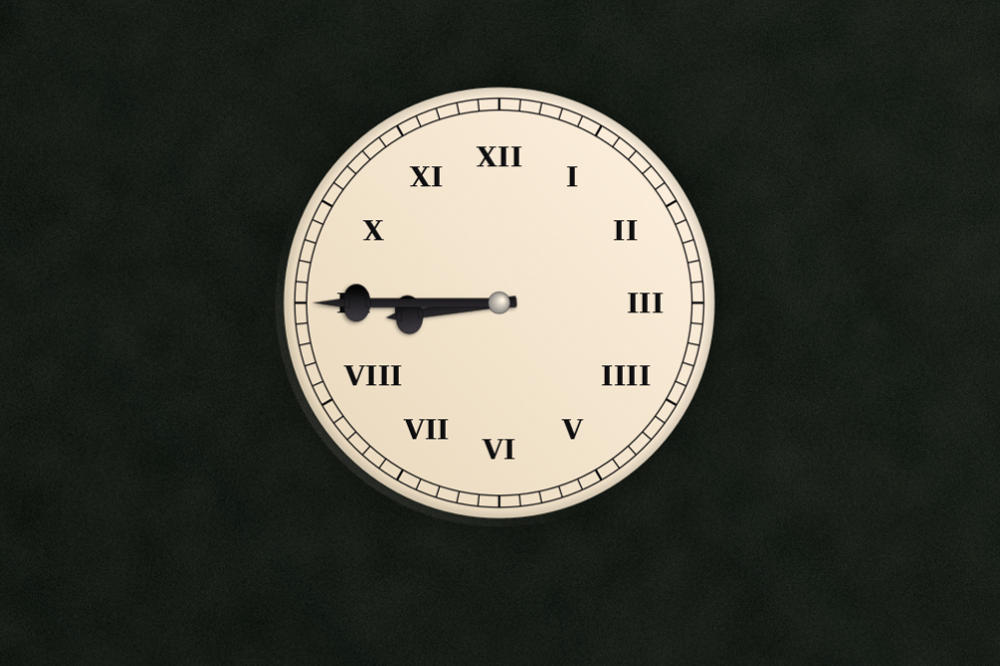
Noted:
8:45
